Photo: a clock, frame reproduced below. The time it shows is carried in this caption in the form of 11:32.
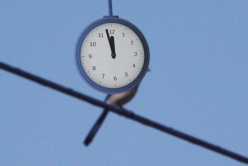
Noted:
11:58
